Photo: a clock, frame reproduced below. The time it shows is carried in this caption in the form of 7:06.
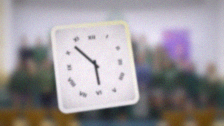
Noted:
5:53
